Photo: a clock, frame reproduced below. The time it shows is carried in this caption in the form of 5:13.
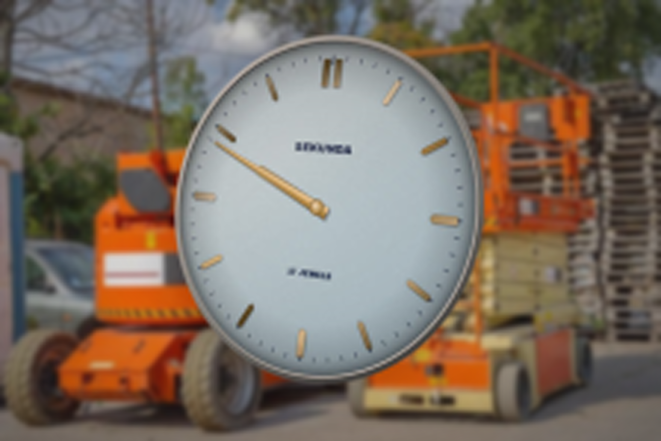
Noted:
9:49
